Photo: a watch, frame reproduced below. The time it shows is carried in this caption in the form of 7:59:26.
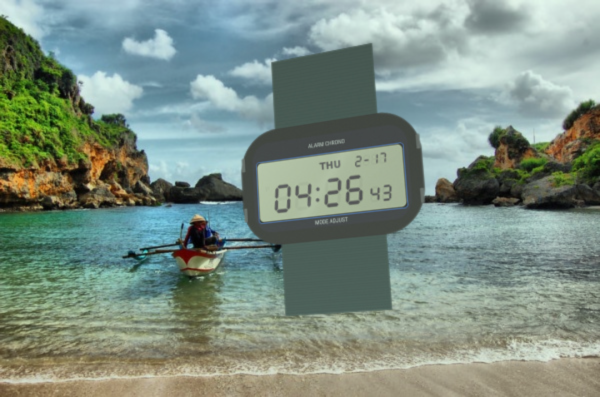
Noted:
4:26:43
